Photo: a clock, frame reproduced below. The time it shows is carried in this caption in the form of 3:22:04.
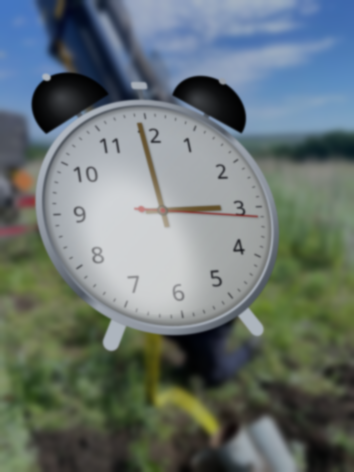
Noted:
2:59:16
